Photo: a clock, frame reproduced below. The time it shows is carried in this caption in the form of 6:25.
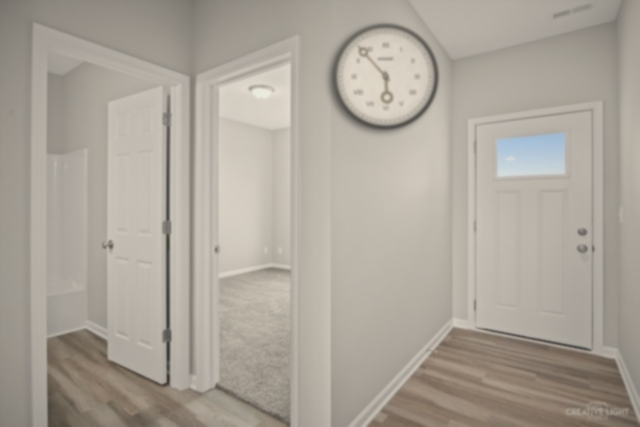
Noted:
5:53
